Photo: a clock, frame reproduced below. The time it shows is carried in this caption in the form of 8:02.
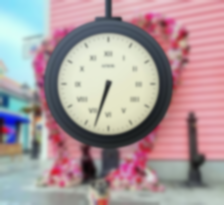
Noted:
6:33
